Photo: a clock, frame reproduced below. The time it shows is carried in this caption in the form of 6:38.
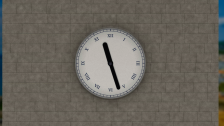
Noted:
11:27
